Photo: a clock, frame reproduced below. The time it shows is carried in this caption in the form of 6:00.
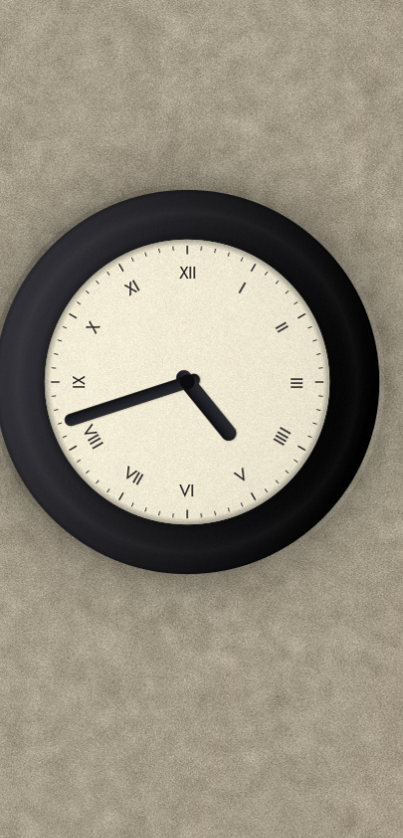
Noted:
4:42
